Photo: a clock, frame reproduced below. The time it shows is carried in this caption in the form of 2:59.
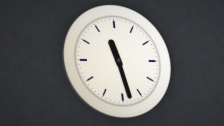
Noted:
11:28
